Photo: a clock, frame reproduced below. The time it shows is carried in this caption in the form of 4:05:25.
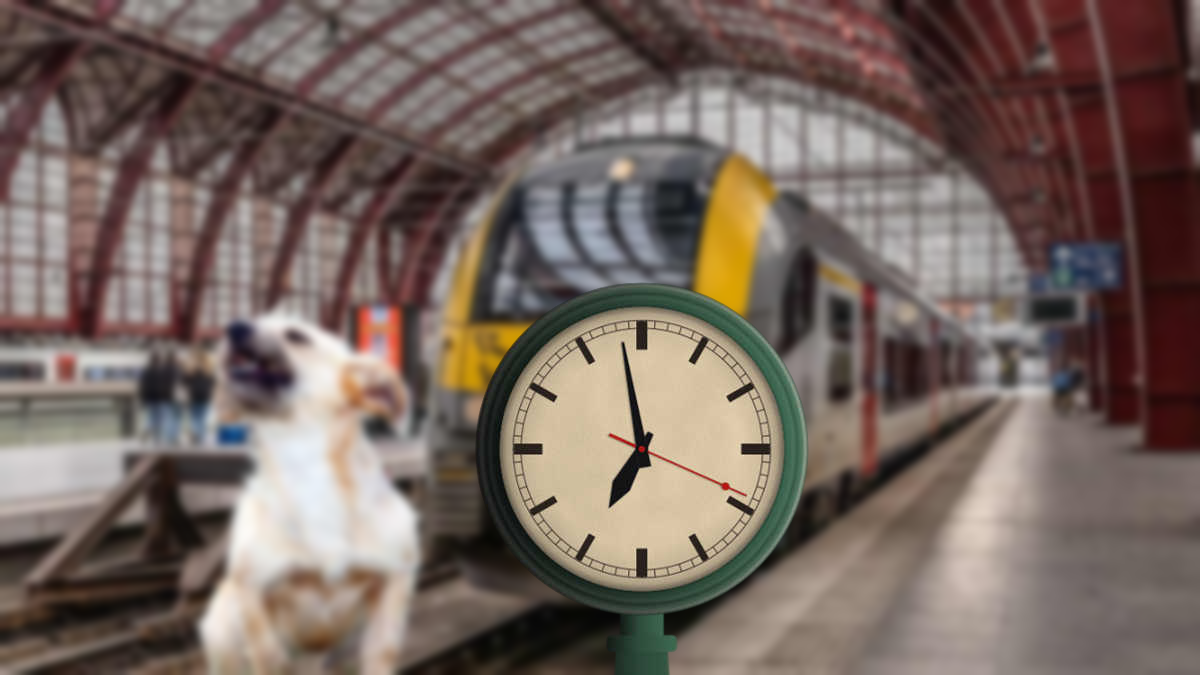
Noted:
6:58:19
